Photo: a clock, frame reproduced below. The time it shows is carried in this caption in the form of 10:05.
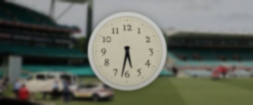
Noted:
5:32
